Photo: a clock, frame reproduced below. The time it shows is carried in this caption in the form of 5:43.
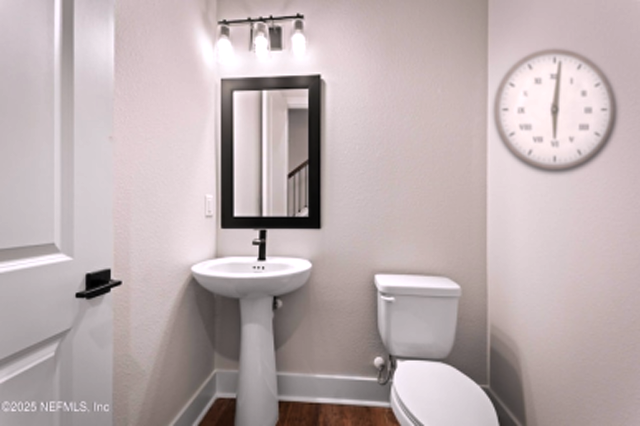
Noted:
6:01
